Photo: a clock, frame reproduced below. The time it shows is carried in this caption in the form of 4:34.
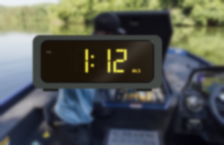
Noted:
1:12
